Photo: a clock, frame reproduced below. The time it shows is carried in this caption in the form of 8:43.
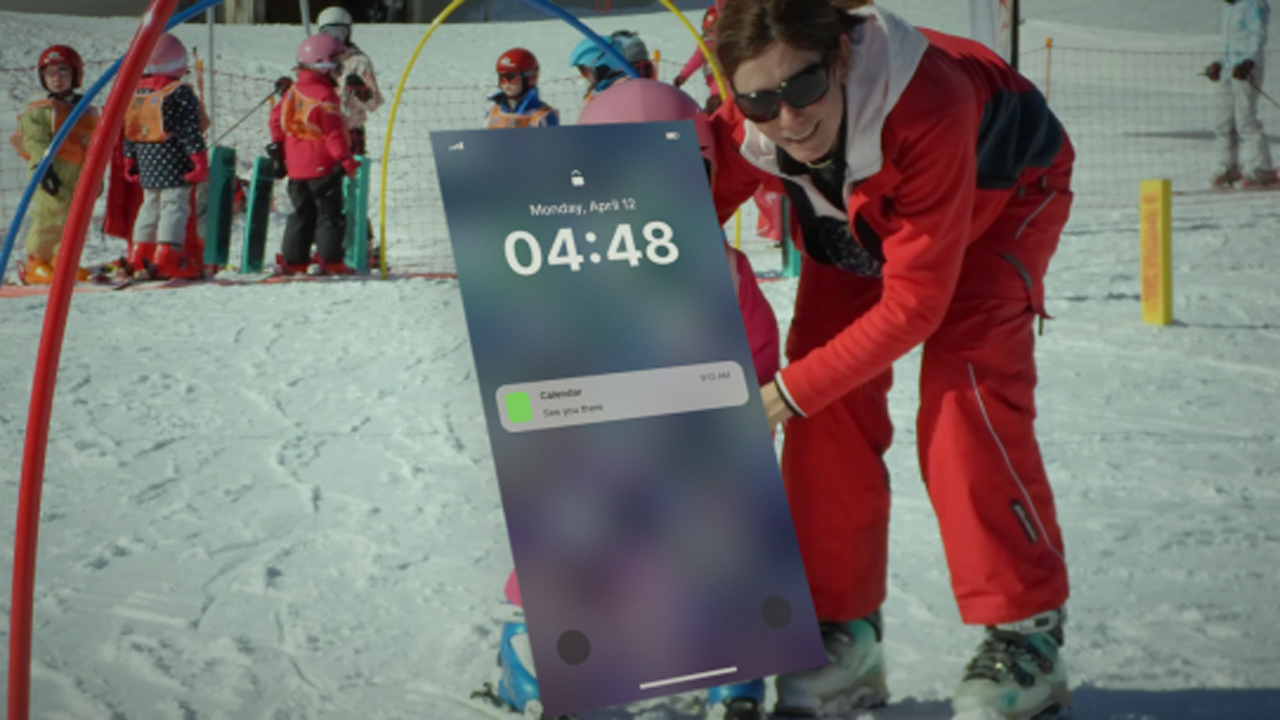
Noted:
4:48
